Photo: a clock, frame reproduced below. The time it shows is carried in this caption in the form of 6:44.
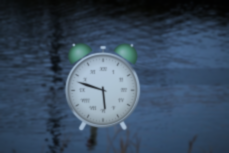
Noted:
5:48
